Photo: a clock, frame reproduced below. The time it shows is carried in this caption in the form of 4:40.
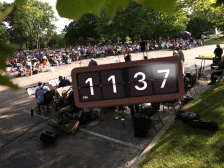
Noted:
11:37
